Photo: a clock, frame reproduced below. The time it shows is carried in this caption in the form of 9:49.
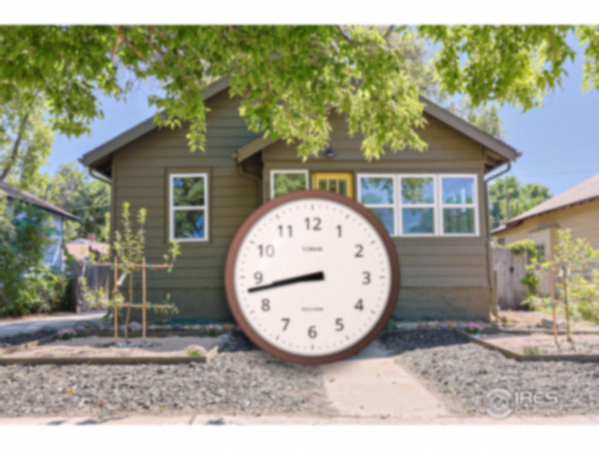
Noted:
8:43
